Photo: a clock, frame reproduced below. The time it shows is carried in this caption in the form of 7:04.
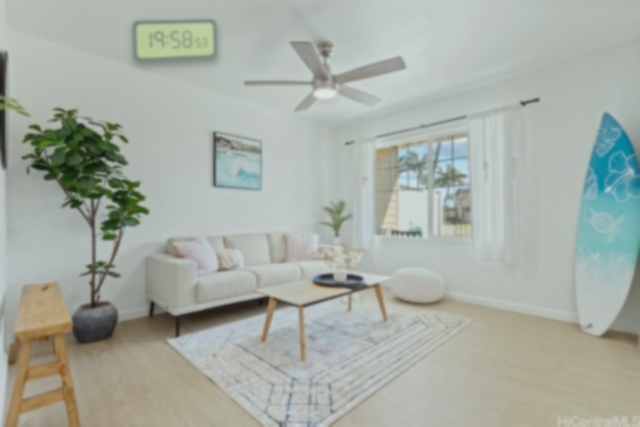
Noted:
19:58
